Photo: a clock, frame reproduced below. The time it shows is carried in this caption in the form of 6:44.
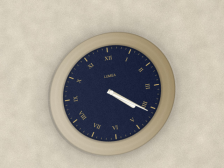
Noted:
4:21
